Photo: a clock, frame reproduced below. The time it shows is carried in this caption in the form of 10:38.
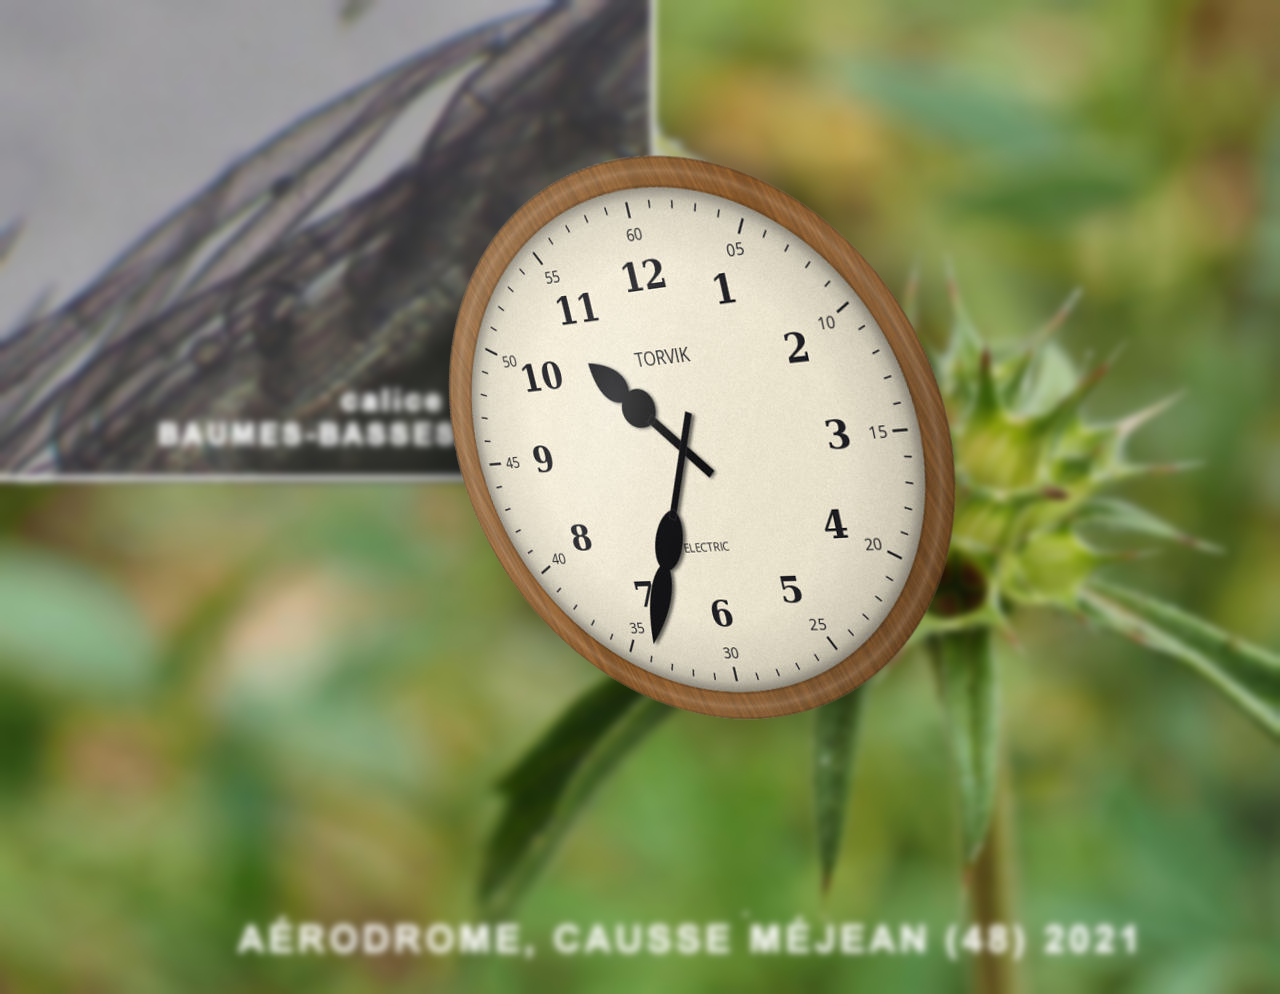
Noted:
10:34
